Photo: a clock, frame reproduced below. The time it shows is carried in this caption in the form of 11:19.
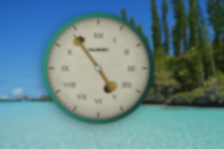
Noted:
4:54
